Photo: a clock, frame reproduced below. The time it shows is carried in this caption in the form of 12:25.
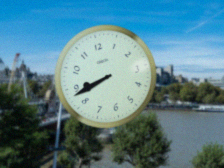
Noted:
8:43
